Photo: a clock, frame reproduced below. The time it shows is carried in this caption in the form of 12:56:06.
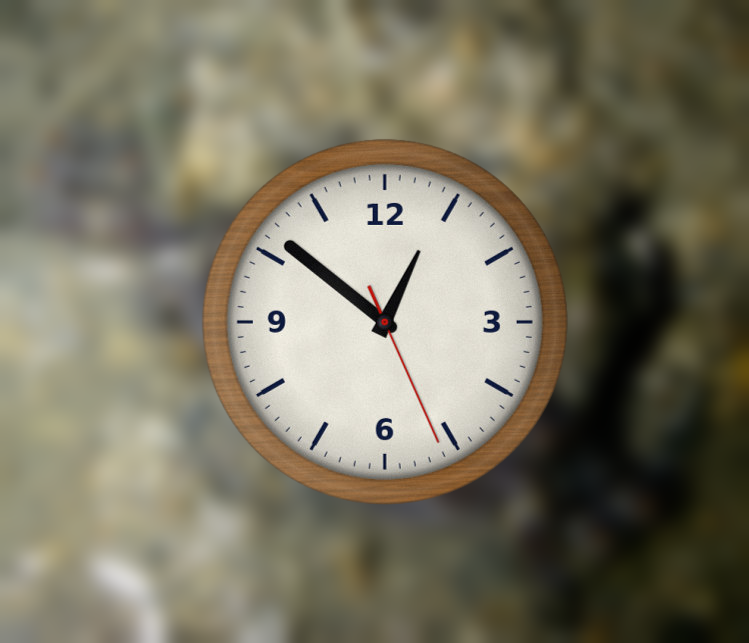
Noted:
12:51:26
